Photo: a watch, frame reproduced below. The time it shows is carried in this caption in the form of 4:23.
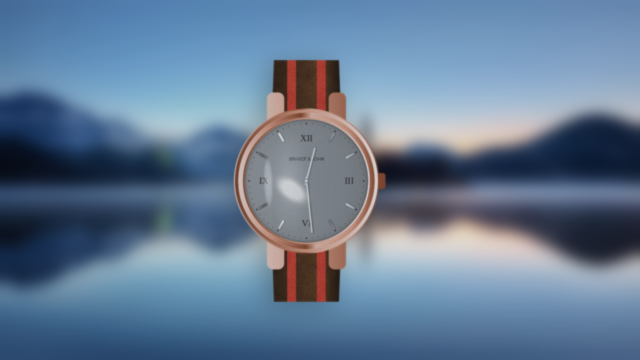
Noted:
12:29
